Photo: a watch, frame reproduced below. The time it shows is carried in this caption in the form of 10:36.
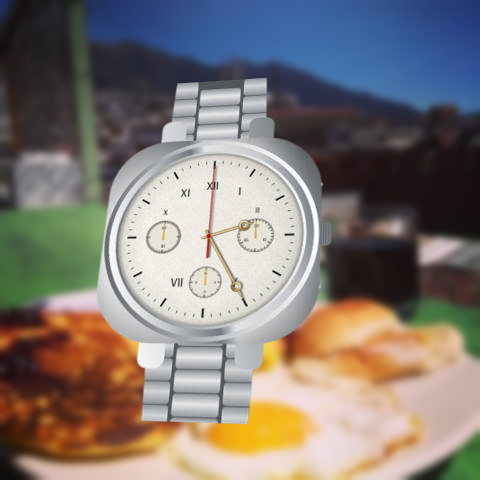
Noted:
2:25
